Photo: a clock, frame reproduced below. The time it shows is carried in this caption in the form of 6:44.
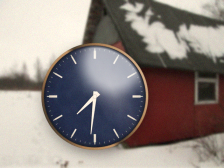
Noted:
7:31
